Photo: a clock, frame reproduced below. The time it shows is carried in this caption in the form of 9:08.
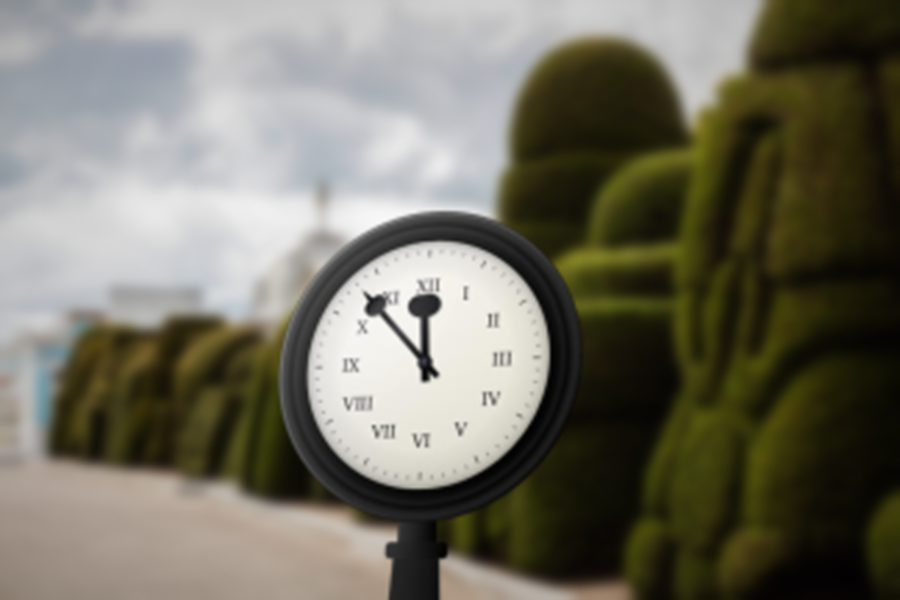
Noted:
11:53
